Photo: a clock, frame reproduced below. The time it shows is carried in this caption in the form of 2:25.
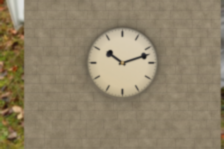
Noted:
10:12
